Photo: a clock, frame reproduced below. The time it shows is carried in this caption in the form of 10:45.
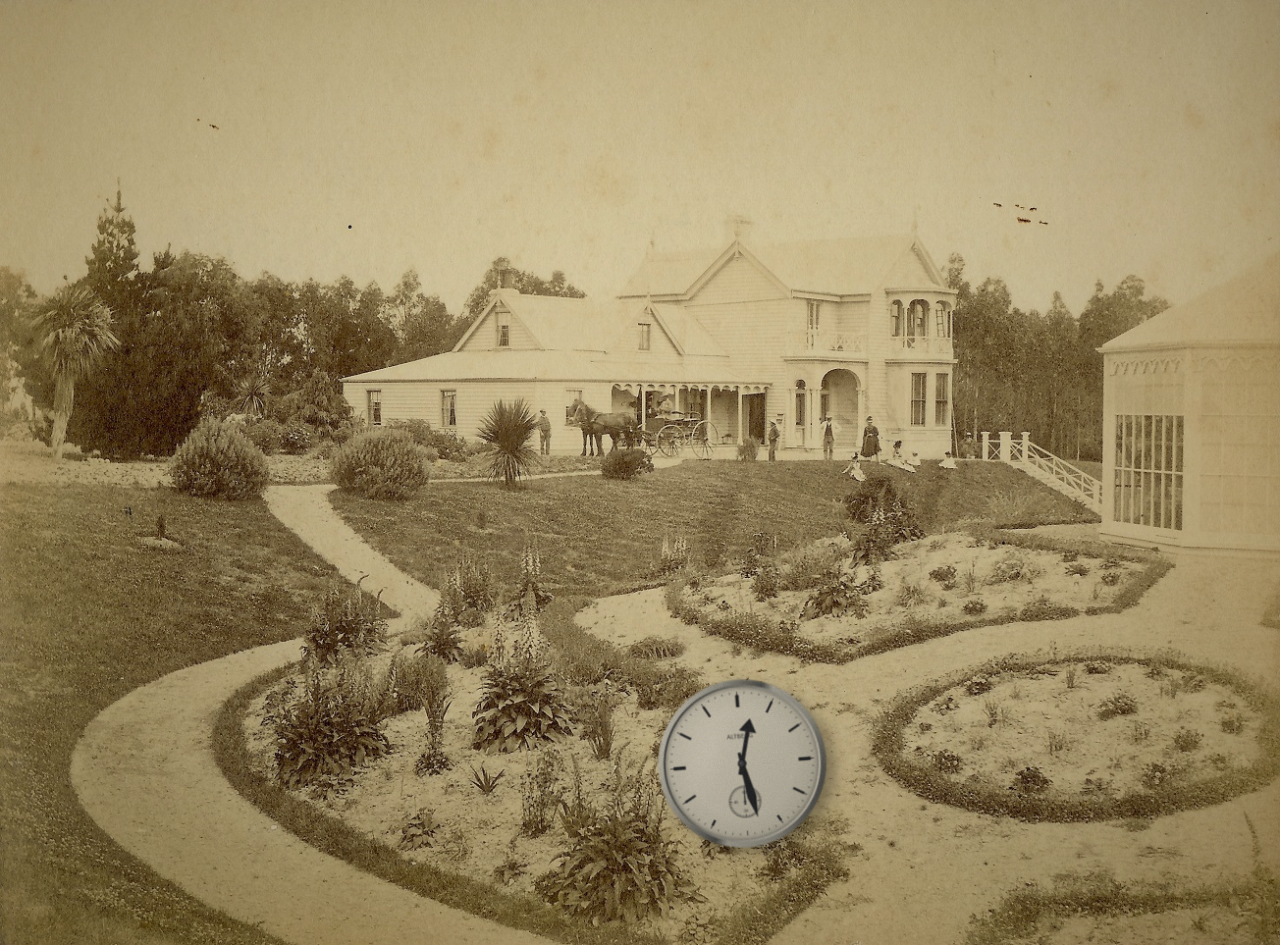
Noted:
12:28
